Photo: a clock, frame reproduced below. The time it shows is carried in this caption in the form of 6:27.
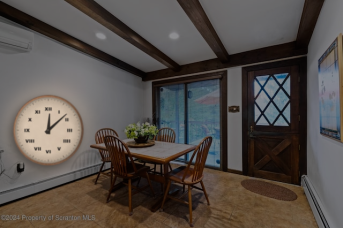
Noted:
12:08
